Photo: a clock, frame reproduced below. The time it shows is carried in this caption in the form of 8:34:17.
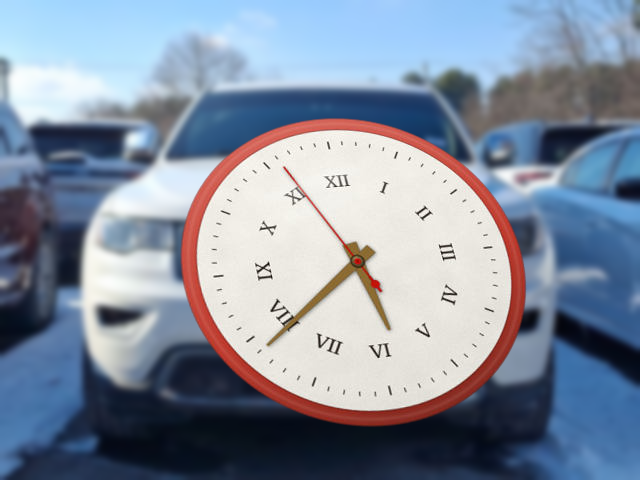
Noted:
5:38:56
